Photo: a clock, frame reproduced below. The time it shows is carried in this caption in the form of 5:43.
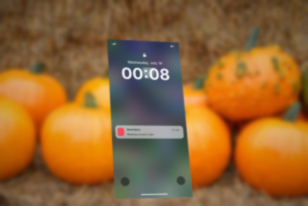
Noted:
0:08
